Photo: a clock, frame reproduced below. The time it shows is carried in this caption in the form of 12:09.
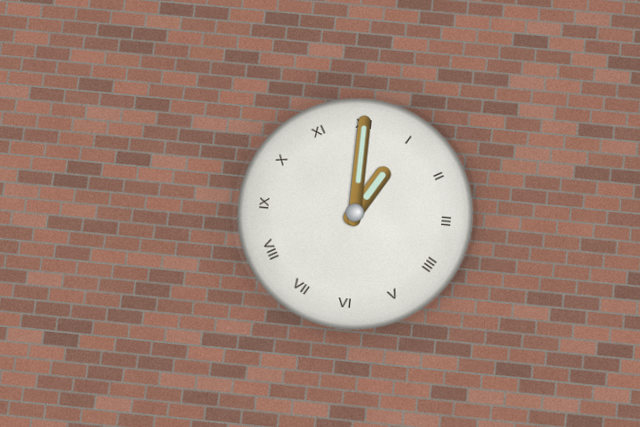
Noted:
1:00
